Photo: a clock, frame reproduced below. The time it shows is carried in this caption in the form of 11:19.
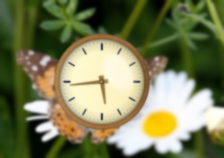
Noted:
5:44
